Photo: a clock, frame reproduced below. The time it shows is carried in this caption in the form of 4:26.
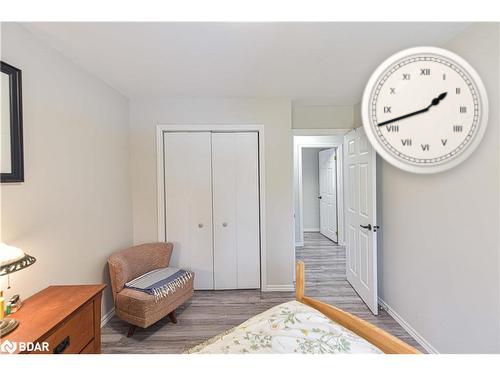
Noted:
1:42
